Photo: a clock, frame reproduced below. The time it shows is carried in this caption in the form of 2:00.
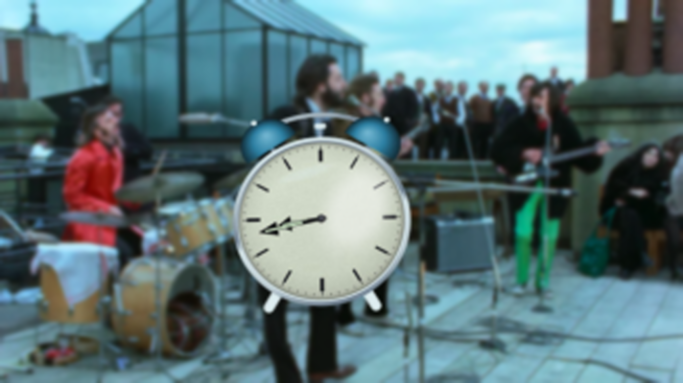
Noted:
8:43
